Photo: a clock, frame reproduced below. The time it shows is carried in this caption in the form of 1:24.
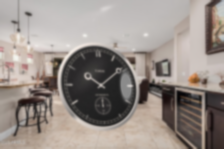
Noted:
10:09
